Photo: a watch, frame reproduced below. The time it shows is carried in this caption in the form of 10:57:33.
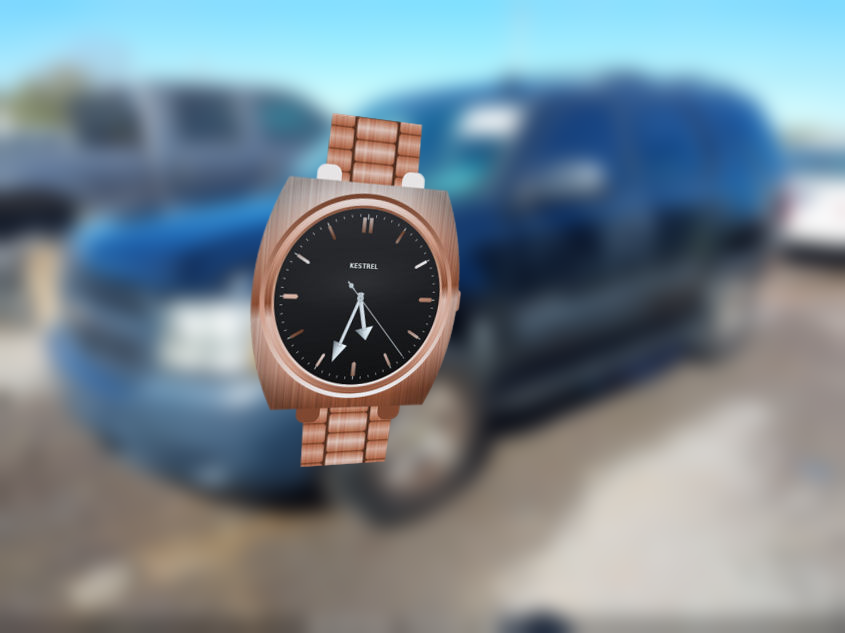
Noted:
5:33:23
